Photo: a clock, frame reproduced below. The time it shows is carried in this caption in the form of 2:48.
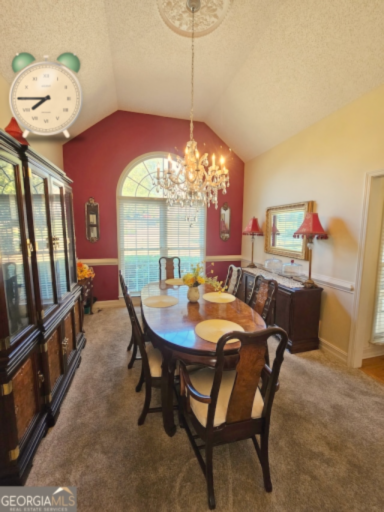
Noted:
7:45
